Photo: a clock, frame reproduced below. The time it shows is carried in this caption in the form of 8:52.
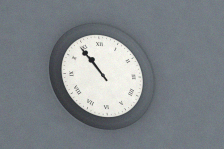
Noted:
10:54
